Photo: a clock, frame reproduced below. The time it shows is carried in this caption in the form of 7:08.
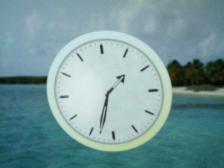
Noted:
1:33
